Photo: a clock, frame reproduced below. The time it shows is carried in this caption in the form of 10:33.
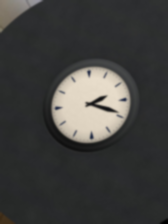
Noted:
2:19
